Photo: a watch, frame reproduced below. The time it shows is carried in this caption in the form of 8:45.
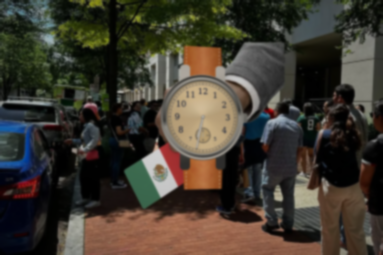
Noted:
6:32
